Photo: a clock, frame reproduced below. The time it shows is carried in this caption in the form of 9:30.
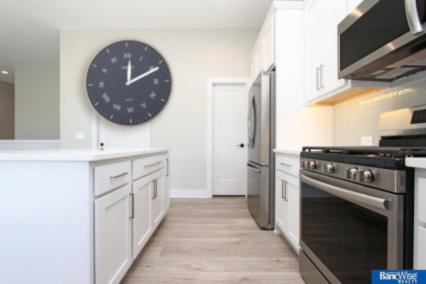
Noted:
12:11
